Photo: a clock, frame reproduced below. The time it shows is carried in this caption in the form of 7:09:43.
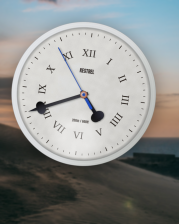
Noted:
4:40:54
